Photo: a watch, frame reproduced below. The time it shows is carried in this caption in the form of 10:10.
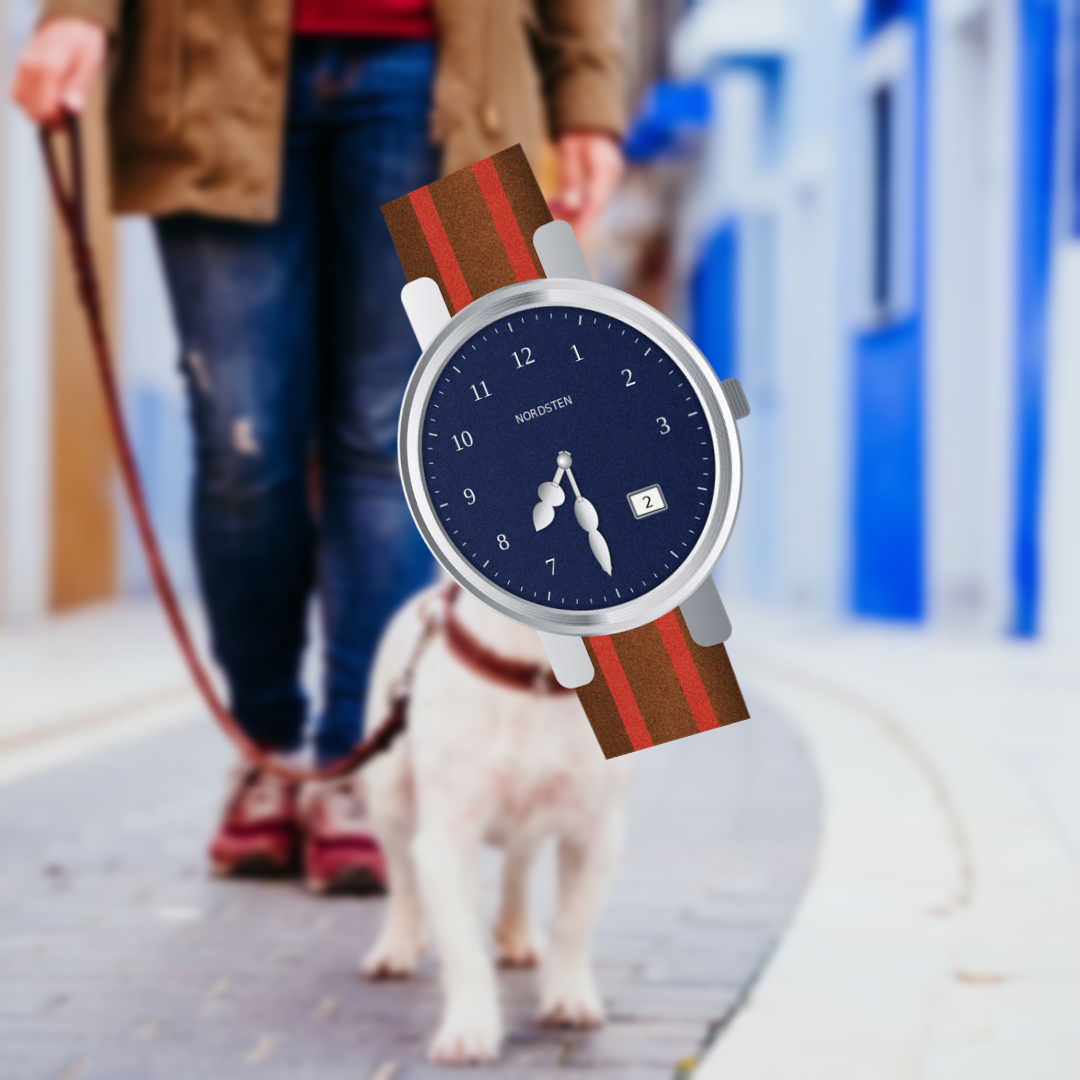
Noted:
7:30
